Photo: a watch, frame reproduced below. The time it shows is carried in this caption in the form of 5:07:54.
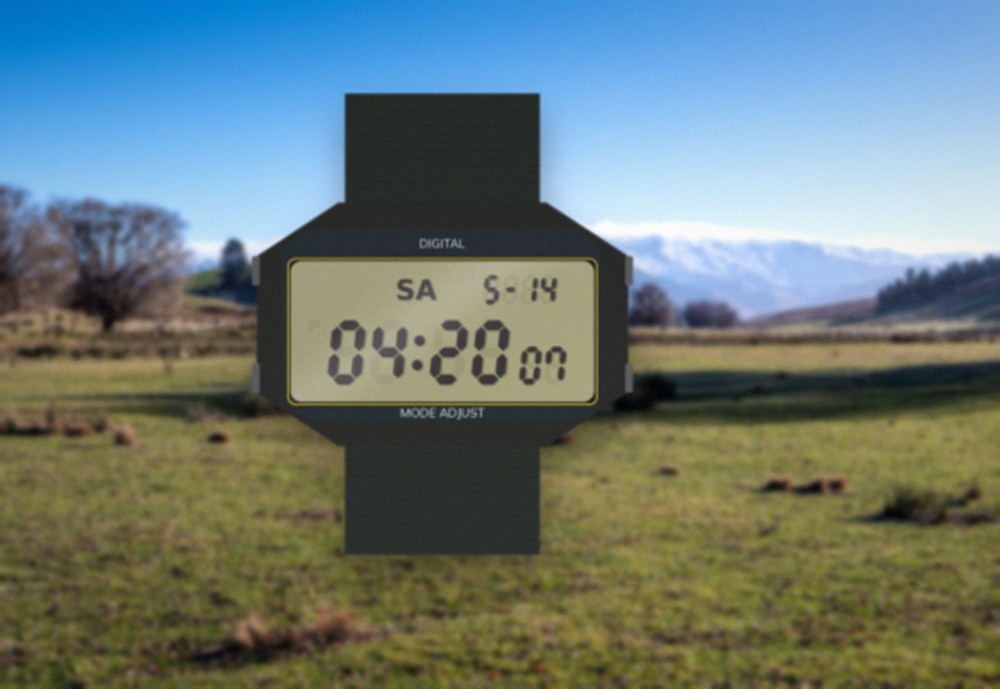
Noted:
4:20:07
